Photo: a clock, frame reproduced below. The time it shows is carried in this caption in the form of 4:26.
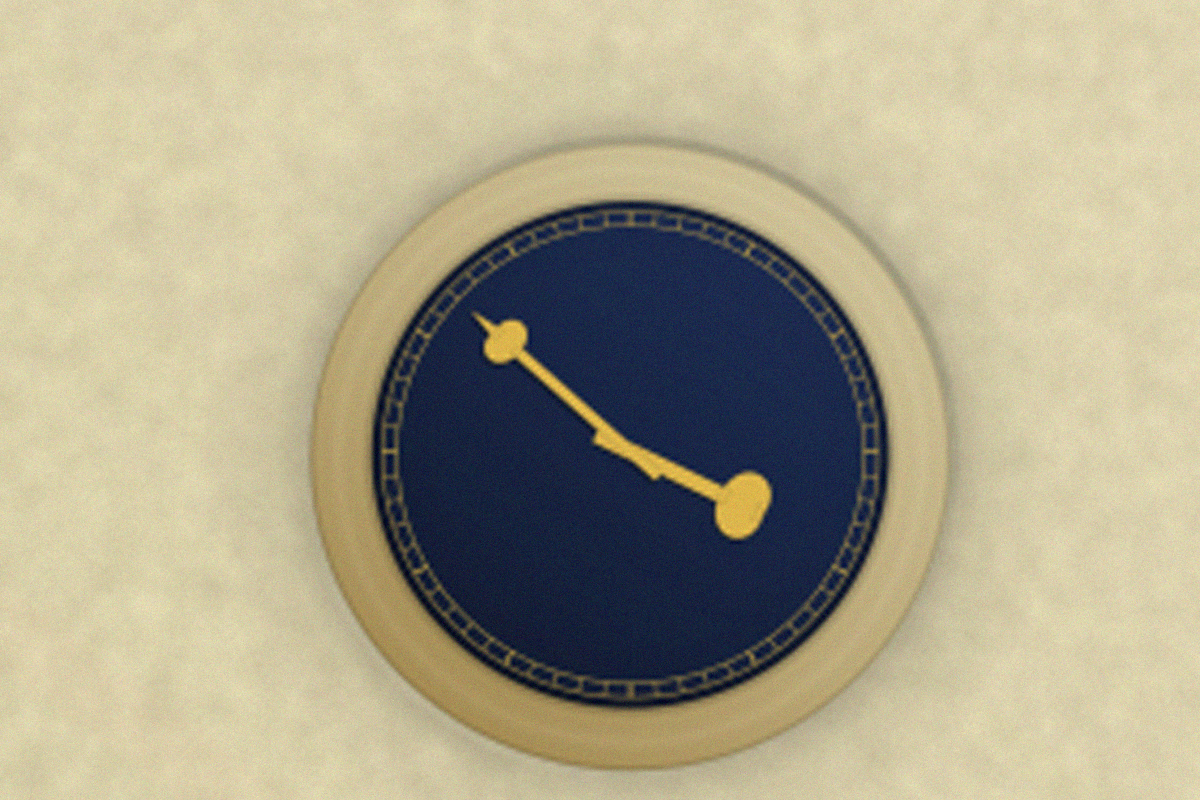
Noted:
3:52
